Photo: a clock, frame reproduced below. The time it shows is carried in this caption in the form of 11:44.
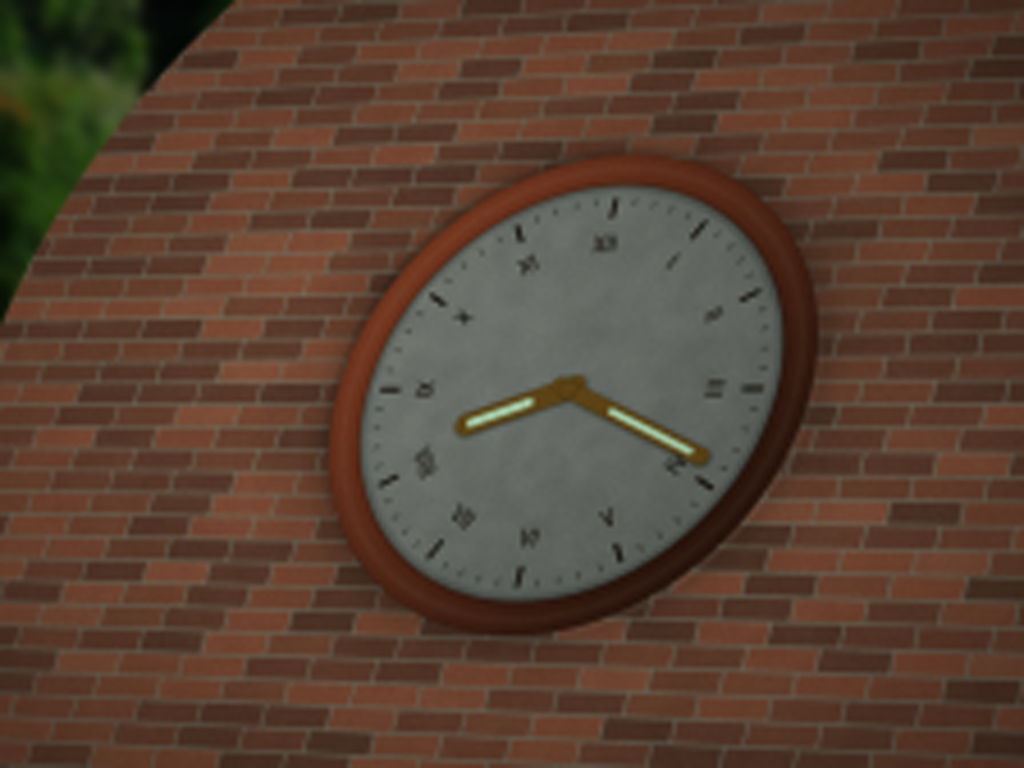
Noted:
8:19
